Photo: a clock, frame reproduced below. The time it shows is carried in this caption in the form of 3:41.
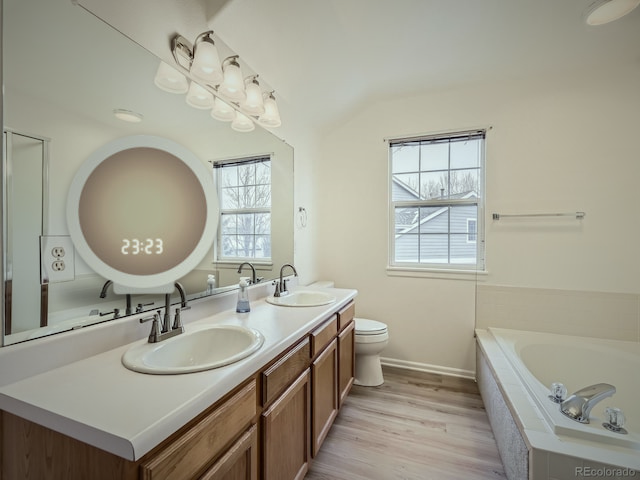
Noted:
23:23
